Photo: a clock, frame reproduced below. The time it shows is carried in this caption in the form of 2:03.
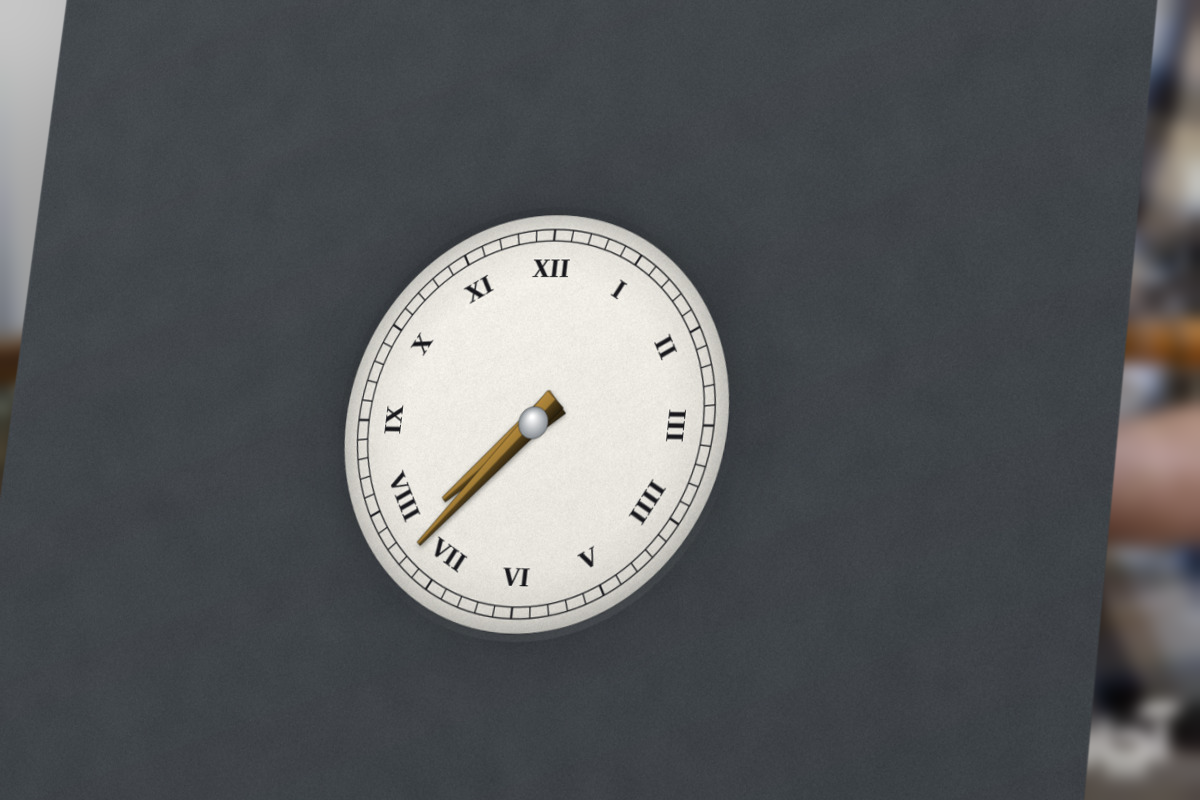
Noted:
7:37
